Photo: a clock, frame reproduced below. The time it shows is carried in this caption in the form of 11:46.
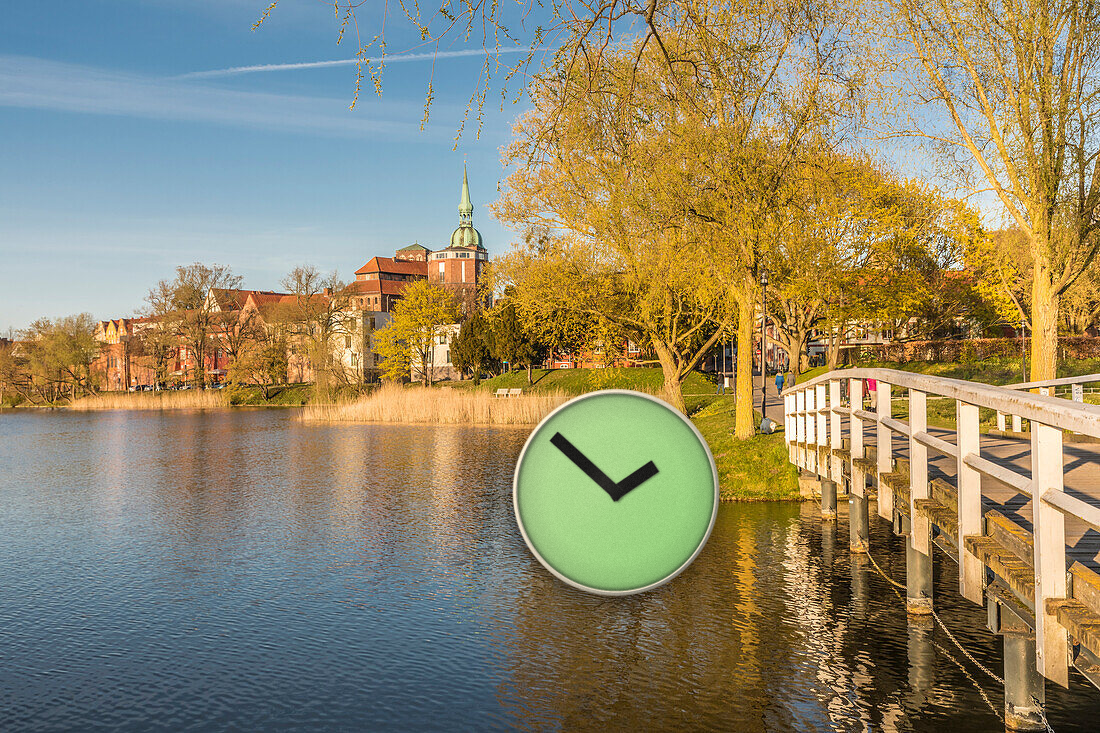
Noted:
1:52
